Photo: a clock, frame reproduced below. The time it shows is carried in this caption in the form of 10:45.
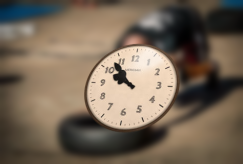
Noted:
9:53
